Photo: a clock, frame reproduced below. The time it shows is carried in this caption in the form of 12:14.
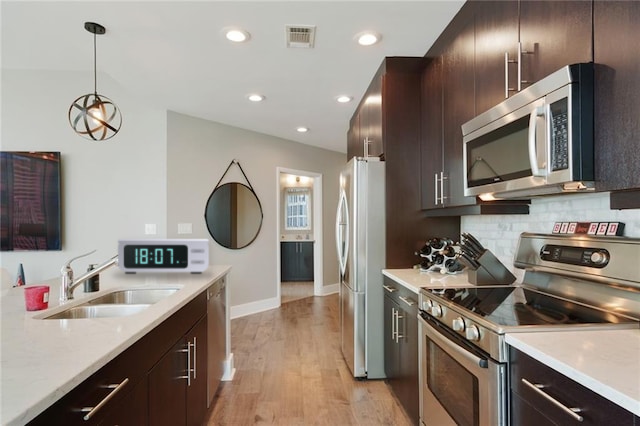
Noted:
18:07
